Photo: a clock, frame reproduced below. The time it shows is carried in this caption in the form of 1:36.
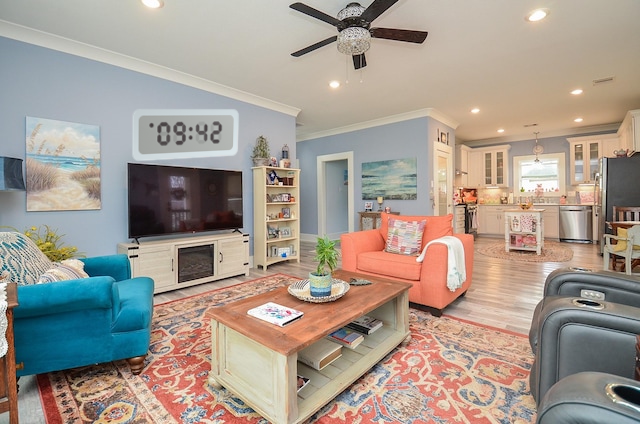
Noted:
9:42
